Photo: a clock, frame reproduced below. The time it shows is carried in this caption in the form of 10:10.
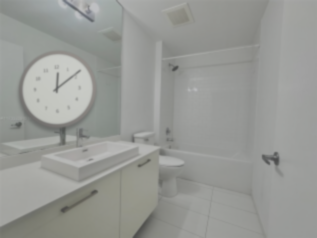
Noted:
12:09
